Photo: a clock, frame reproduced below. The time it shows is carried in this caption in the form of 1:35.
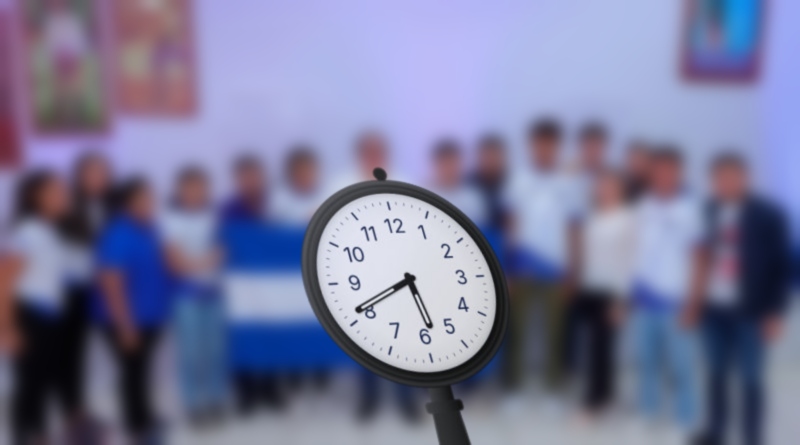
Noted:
5:41
